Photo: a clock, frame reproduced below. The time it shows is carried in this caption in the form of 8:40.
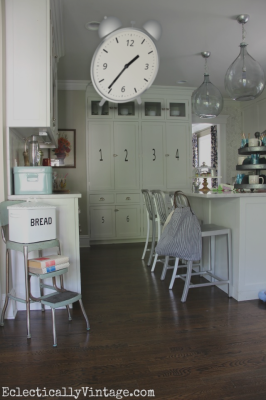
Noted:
1:36
